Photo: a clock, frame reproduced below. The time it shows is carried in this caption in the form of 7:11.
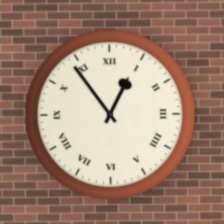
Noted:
12:54
